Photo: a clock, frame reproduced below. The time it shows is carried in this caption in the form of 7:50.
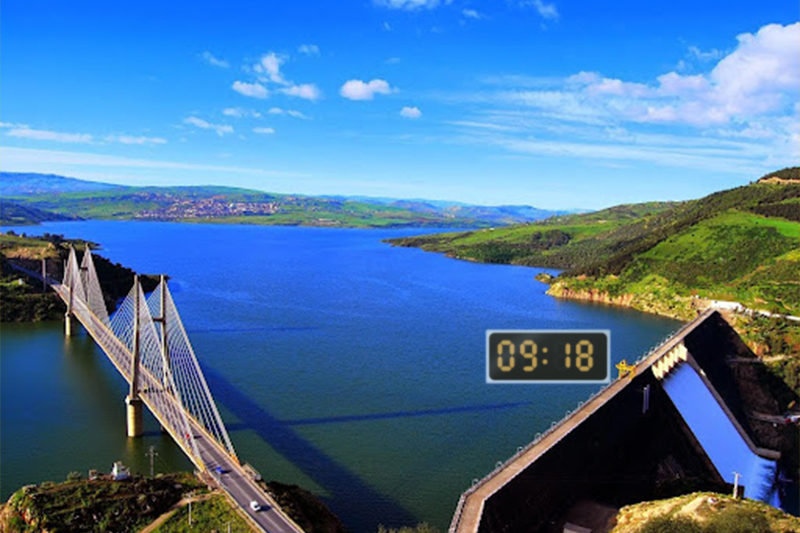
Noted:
9:18
